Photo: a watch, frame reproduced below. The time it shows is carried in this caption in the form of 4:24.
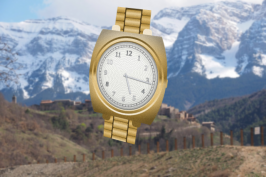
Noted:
5:16
